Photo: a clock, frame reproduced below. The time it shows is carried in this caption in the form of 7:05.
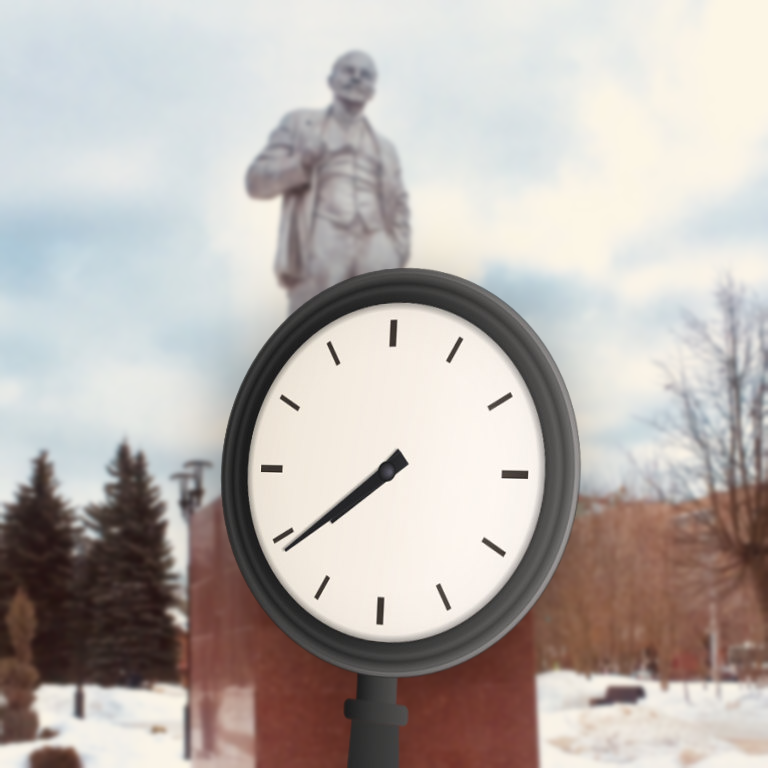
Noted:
7:39
